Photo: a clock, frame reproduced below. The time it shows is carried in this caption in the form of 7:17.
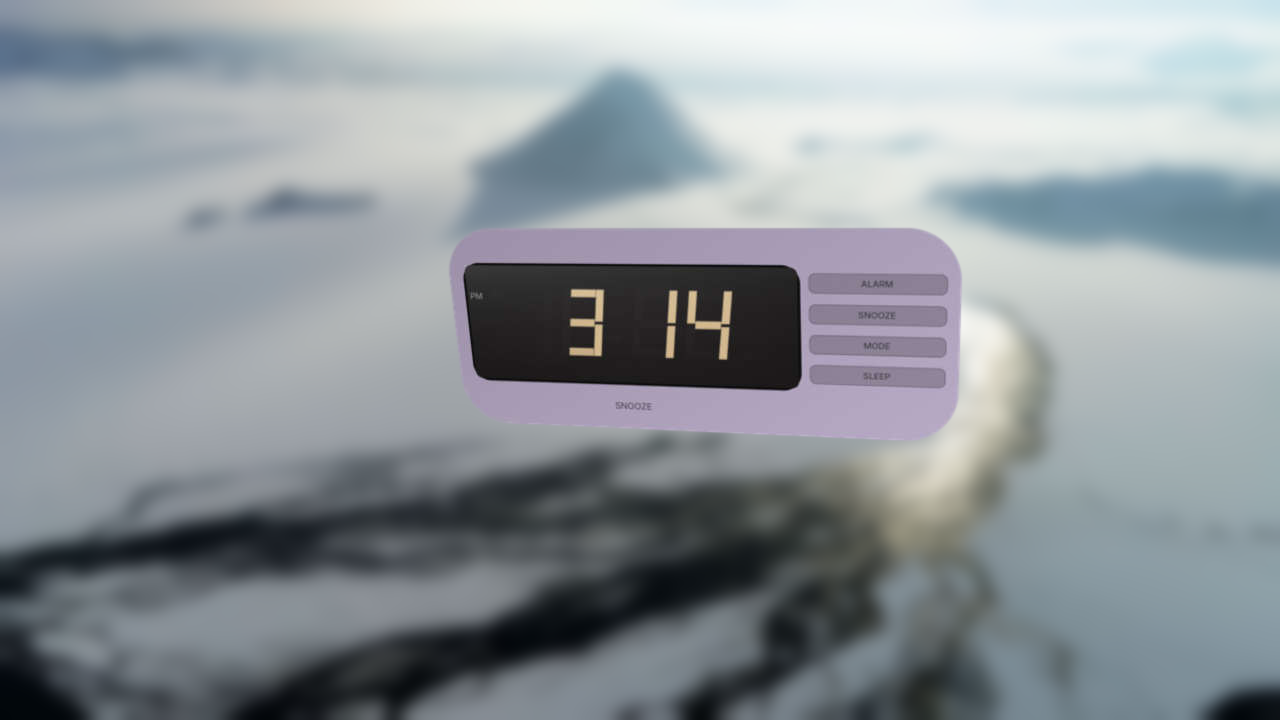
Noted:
3:14
